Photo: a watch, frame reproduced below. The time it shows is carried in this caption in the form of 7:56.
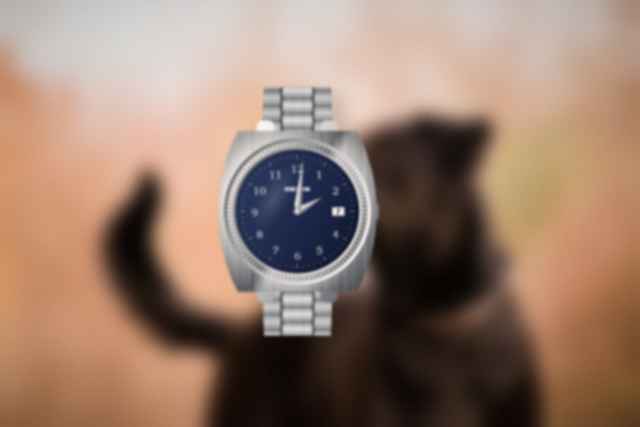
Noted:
2:01
